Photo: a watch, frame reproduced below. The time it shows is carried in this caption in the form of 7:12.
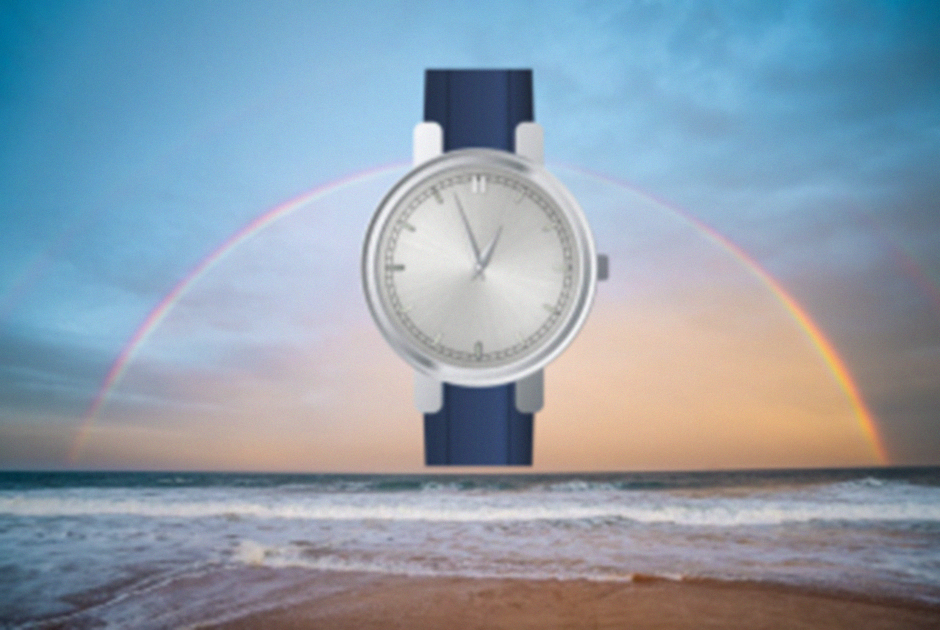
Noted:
12:57
